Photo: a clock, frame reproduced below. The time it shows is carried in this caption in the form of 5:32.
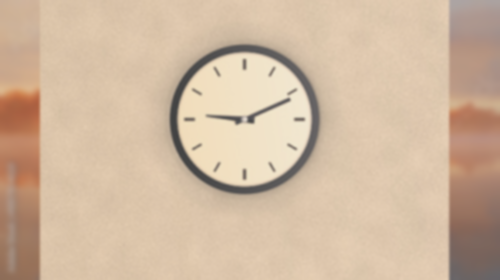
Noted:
9:11
